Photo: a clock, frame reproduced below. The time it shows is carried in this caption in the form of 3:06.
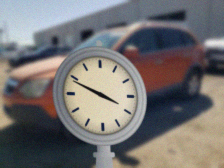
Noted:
3:49
